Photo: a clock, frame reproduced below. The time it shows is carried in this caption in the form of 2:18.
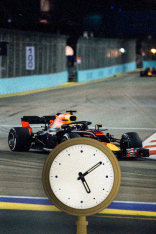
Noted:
5:09
